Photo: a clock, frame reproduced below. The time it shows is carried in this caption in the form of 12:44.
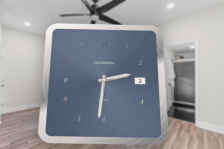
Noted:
2:31
